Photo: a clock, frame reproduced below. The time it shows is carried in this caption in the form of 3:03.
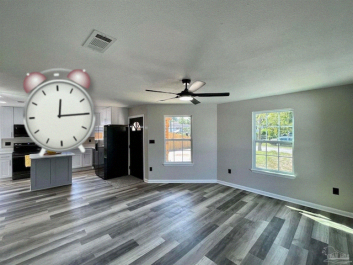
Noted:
12:15
